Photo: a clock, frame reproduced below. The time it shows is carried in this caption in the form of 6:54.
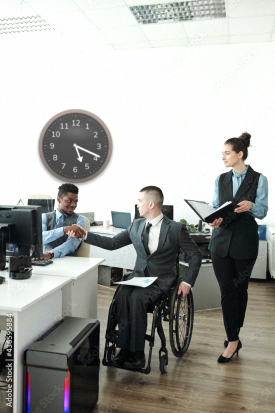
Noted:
5:19
